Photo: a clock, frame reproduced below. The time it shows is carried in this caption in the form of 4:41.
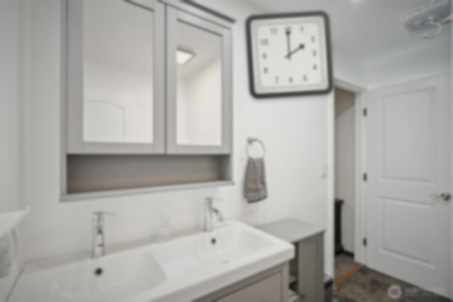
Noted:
2:00
